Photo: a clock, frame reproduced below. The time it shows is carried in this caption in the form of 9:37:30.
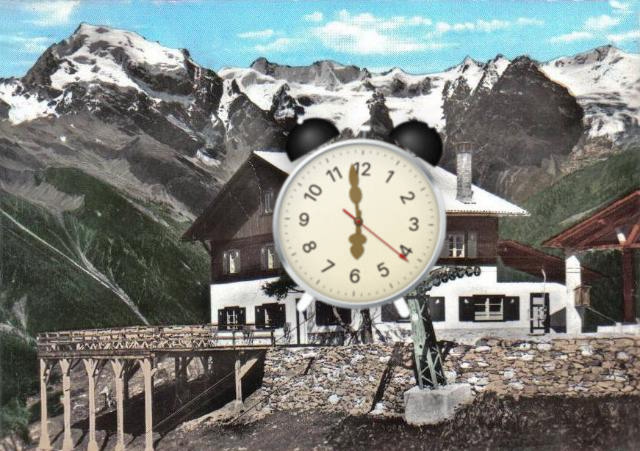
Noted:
5:58:21
